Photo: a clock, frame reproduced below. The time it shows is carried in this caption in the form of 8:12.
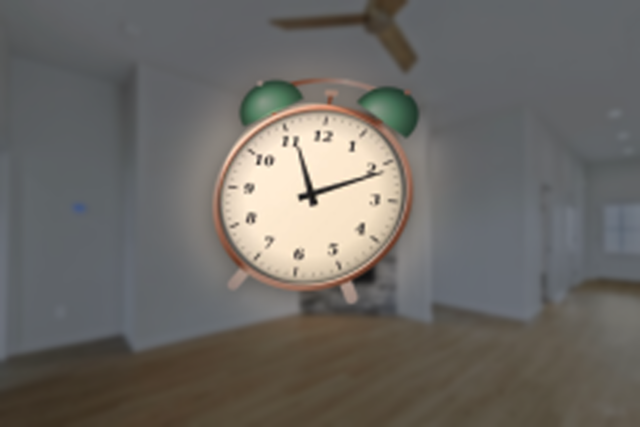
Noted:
11:11
